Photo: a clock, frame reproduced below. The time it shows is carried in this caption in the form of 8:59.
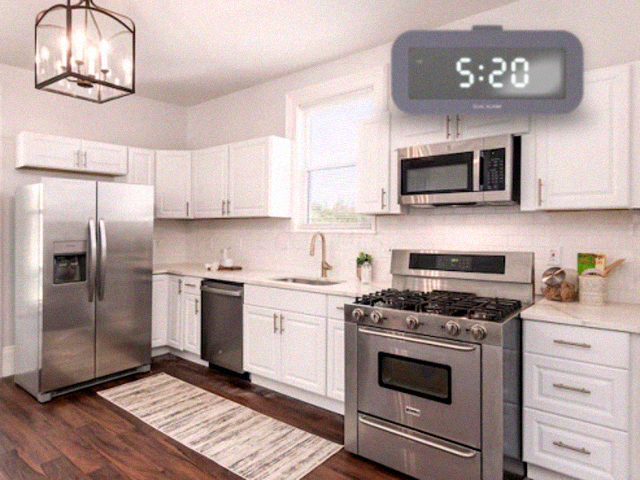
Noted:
5:20
